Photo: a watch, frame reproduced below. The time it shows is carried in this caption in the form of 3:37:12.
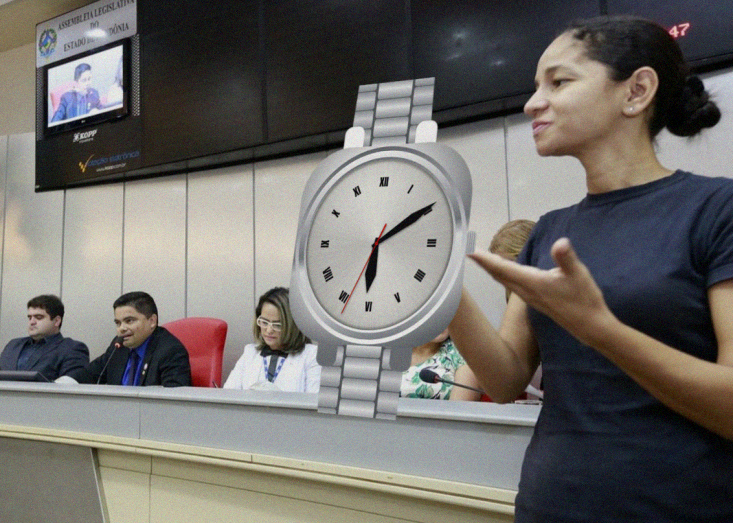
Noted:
6:09:34
